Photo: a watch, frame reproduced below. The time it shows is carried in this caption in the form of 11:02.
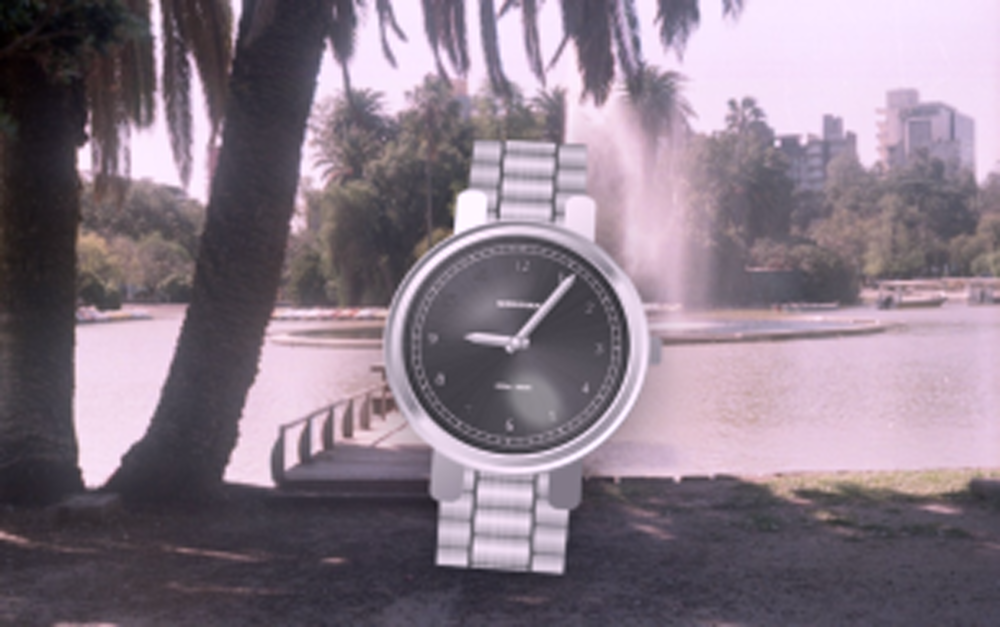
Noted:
9:06
